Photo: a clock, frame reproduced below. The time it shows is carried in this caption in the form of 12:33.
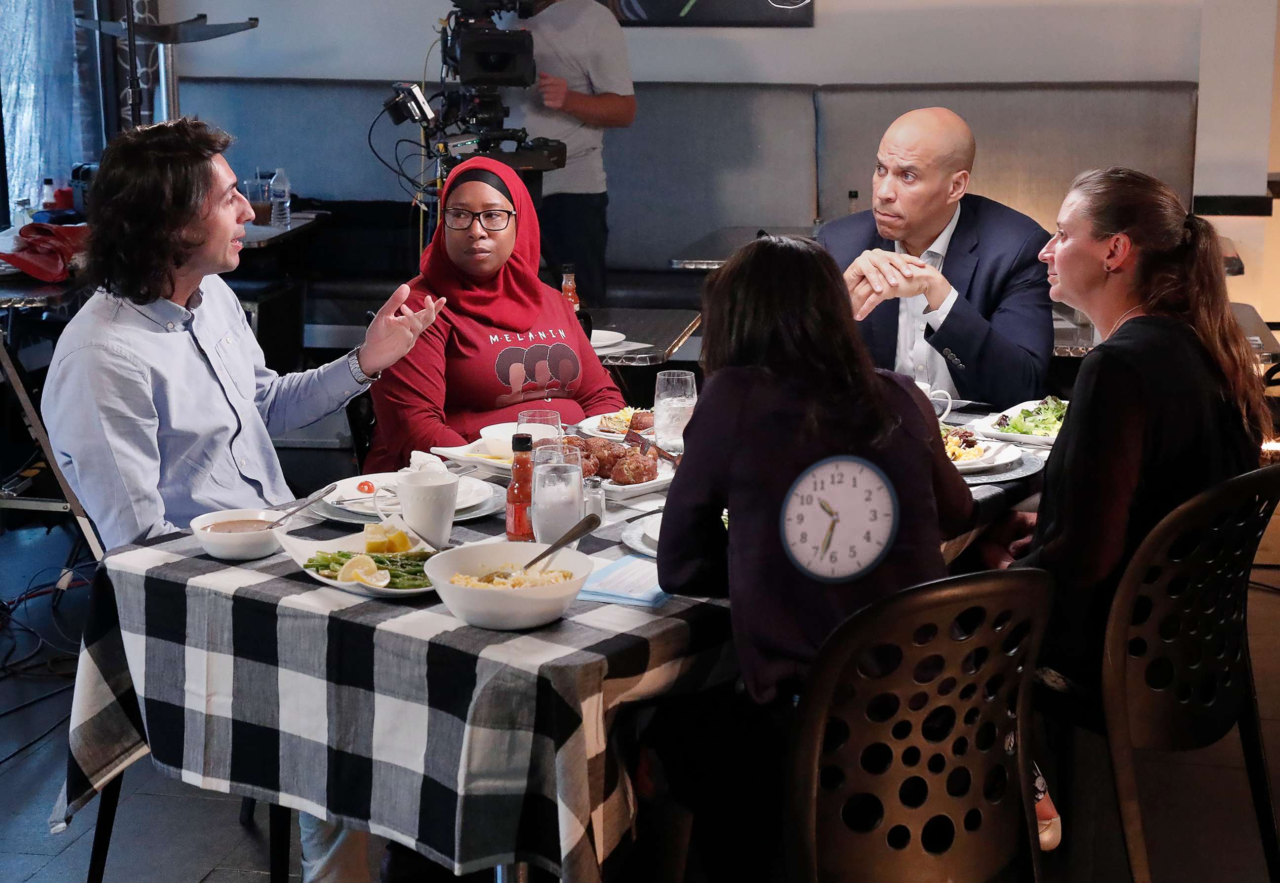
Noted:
10:33
